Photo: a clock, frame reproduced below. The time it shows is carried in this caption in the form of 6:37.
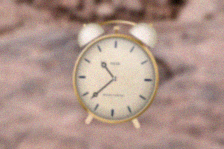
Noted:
10:38
